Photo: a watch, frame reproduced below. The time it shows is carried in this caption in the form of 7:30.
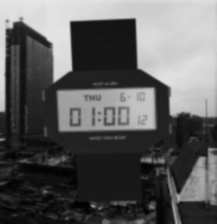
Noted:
1:00
